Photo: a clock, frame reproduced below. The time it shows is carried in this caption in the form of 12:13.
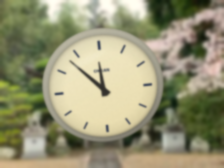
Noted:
11:53
